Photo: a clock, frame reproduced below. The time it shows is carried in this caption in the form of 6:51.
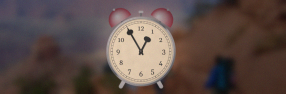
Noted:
12:55
